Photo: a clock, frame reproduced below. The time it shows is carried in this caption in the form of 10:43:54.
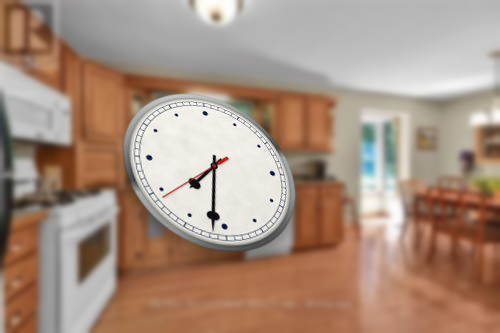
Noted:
7:31:39
